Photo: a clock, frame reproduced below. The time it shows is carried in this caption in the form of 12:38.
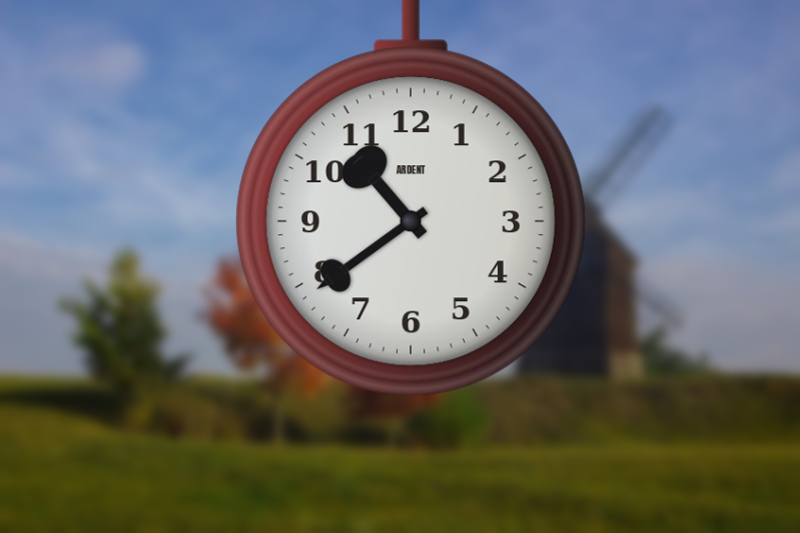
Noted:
10:39
